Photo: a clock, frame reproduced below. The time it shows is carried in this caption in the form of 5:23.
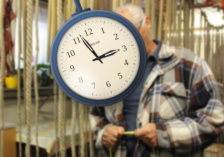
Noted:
2:57
